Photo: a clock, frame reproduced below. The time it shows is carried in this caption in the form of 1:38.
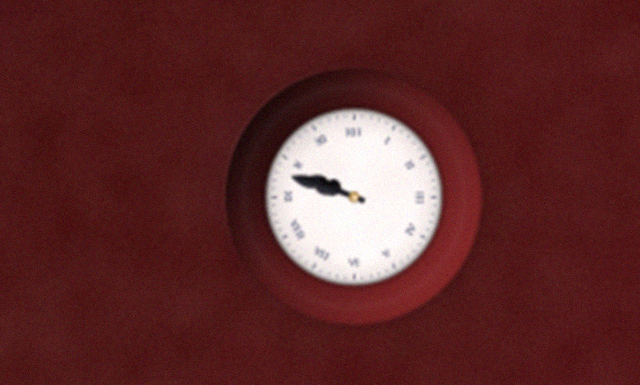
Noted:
9:48
